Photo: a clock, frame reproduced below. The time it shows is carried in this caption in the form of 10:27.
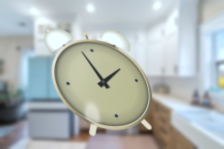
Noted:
1:57
